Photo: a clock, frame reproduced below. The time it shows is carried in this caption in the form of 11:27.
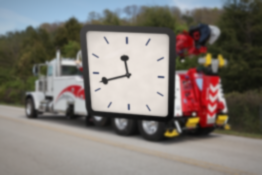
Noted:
11:42
